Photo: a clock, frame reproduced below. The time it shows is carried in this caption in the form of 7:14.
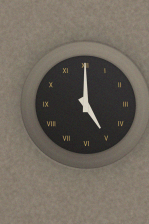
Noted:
5:00
